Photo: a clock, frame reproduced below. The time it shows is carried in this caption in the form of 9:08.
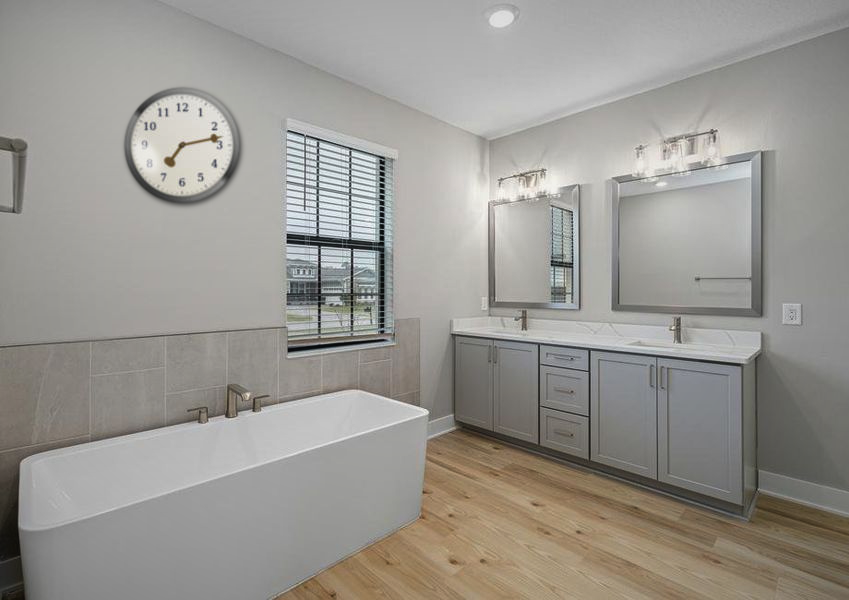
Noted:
7:13
